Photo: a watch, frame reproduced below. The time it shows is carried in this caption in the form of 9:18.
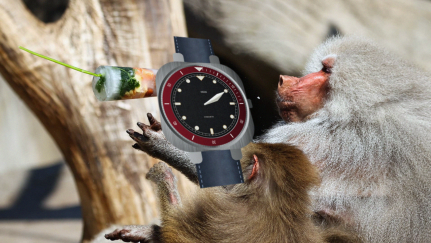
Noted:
2:10
